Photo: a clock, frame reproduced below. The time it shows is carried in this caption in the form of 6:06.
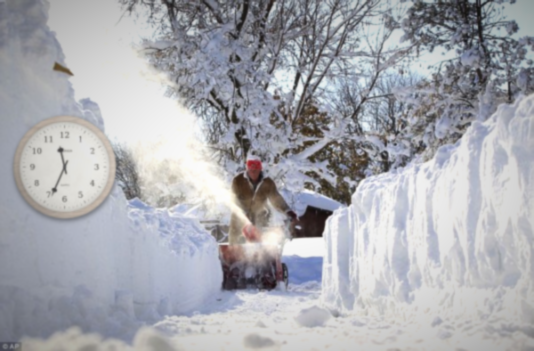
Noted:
11:34
